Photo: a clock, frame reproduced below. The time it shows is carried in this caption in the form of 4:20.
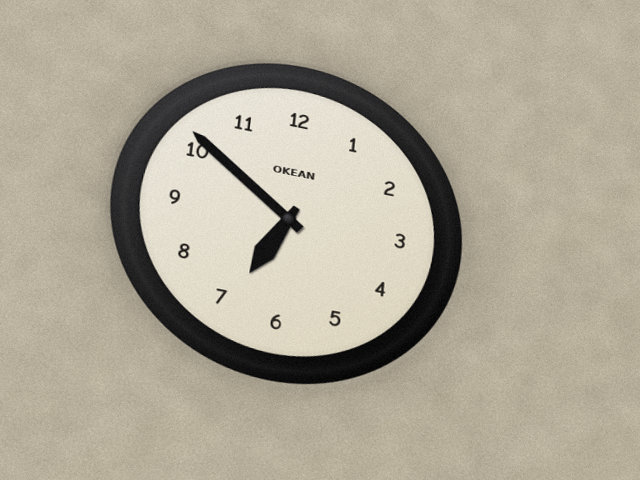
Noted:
6:51
